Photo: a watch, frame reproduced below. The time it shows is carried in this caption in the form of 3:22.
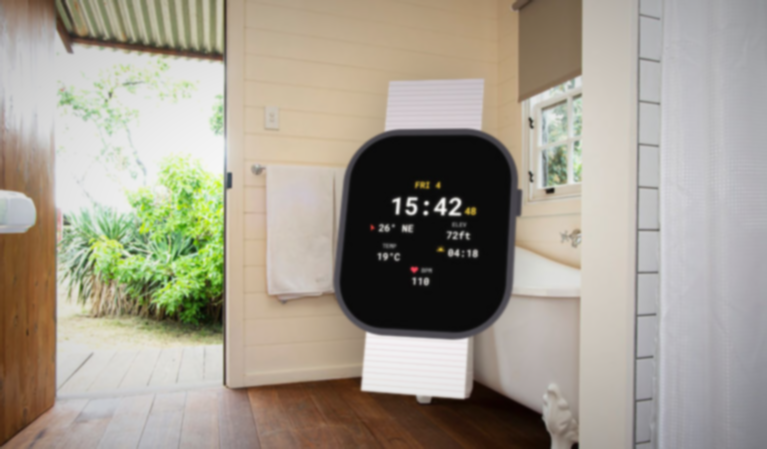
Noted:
15:42
